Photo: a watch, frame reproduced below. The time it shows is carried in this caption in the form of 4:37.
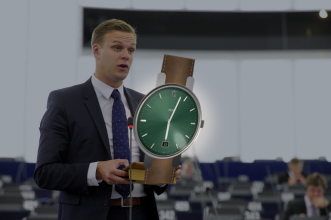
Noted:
6:03
